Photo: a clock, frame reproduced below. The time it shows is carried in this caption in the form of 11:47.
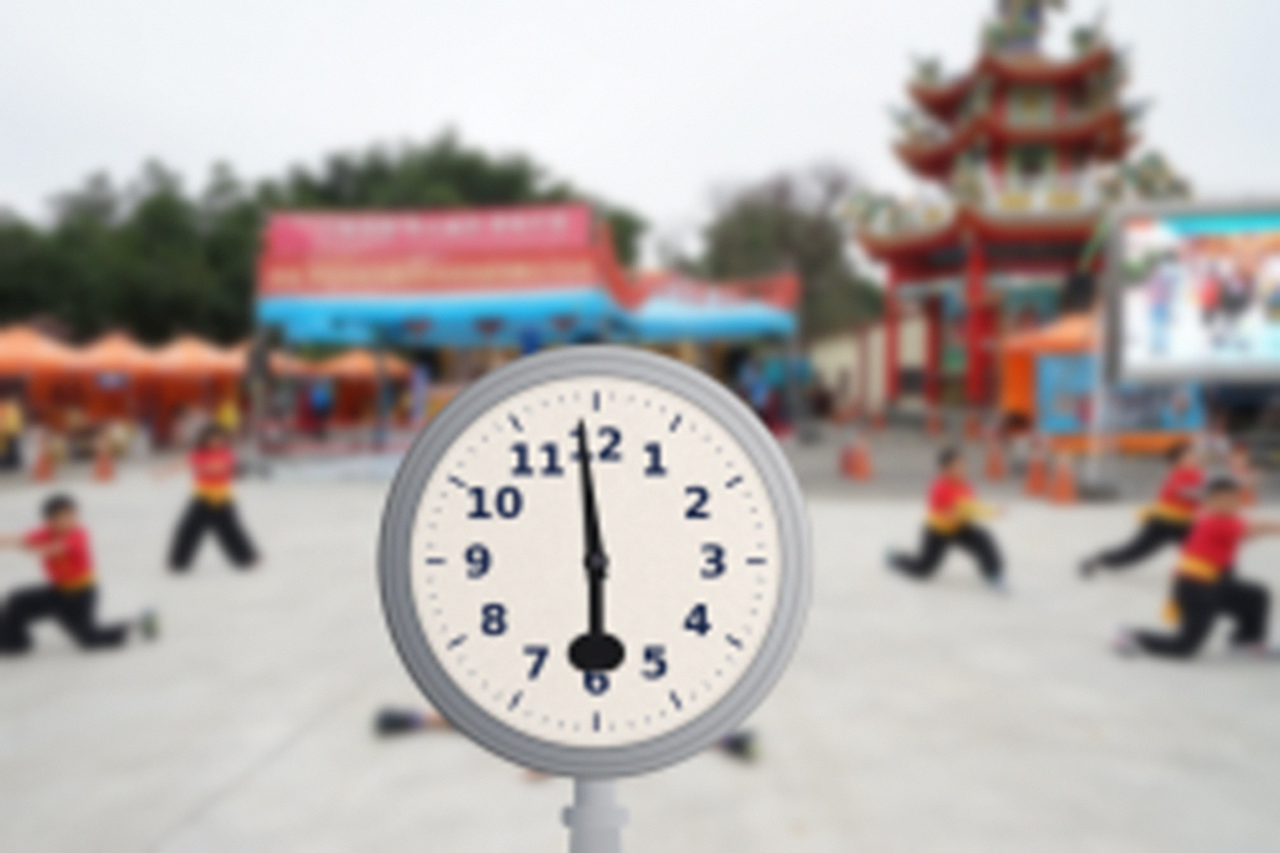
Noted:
5:59
